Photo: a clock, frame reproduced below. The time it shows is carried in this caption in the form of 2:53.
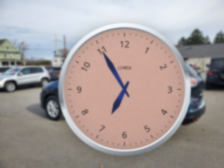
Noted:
6:55
